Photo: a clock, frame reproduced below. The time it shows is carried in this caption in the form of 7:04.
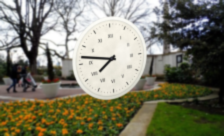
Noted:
7:47
